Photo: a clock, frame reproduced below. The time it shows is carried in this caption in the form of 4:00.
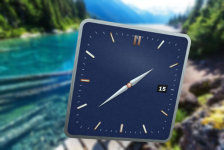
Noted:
1:38
